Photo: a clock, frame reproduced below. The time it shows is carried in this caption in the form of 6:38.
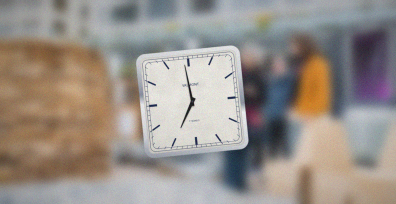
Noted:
6:59
